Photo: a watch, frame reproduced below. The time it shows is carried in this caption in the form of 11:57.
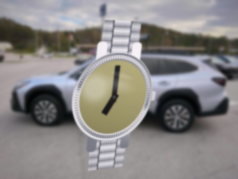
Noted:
7:00
